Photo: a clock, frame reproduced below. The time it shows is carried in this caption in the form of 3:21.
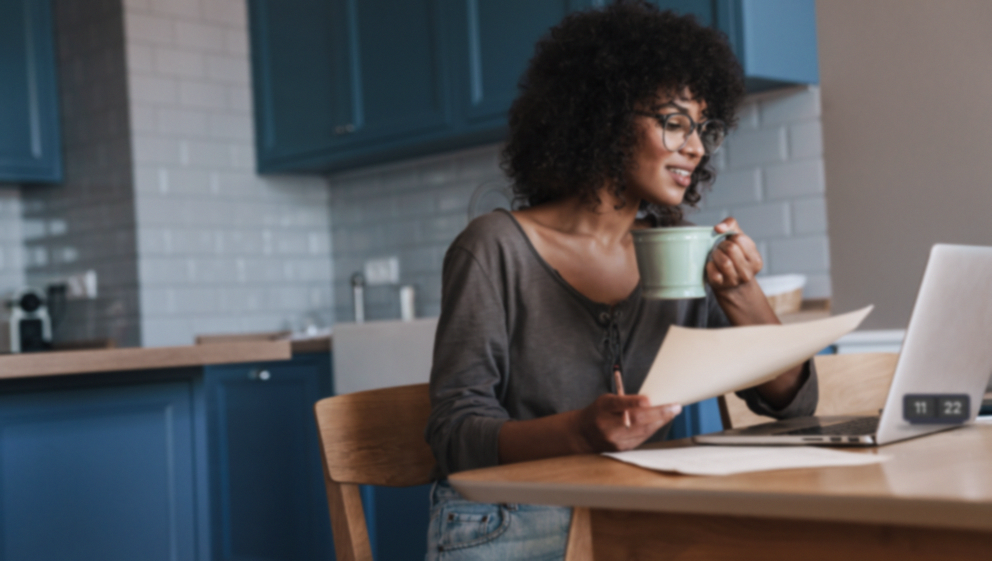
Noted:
11:22
